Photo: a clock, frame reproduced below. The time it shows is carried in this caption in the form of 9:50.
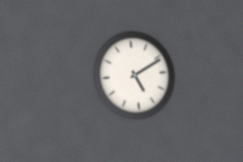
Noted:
5:11
